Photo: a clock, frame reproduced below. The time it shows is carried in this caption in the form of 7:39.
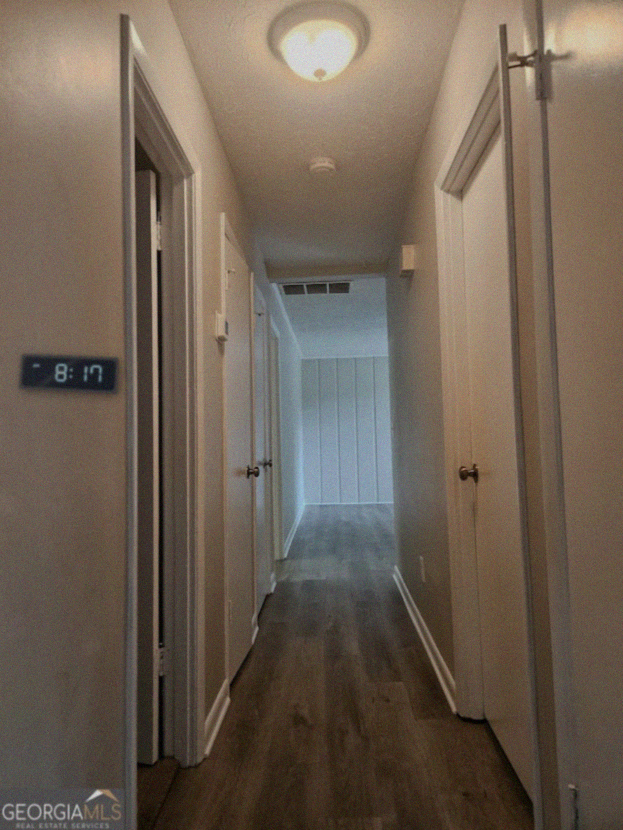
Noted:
8:17
